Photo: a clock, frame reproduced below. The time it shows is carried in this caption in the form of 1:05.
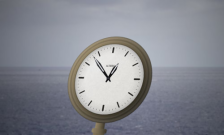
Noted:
12:53
